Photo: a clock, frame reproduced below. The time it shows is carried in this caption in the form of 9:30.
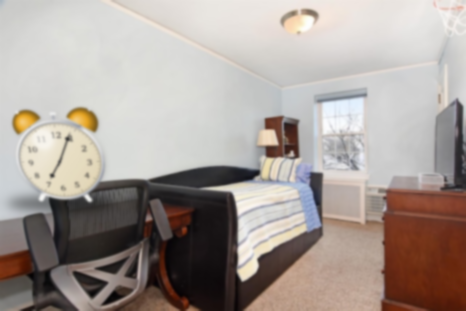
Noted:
7:04
